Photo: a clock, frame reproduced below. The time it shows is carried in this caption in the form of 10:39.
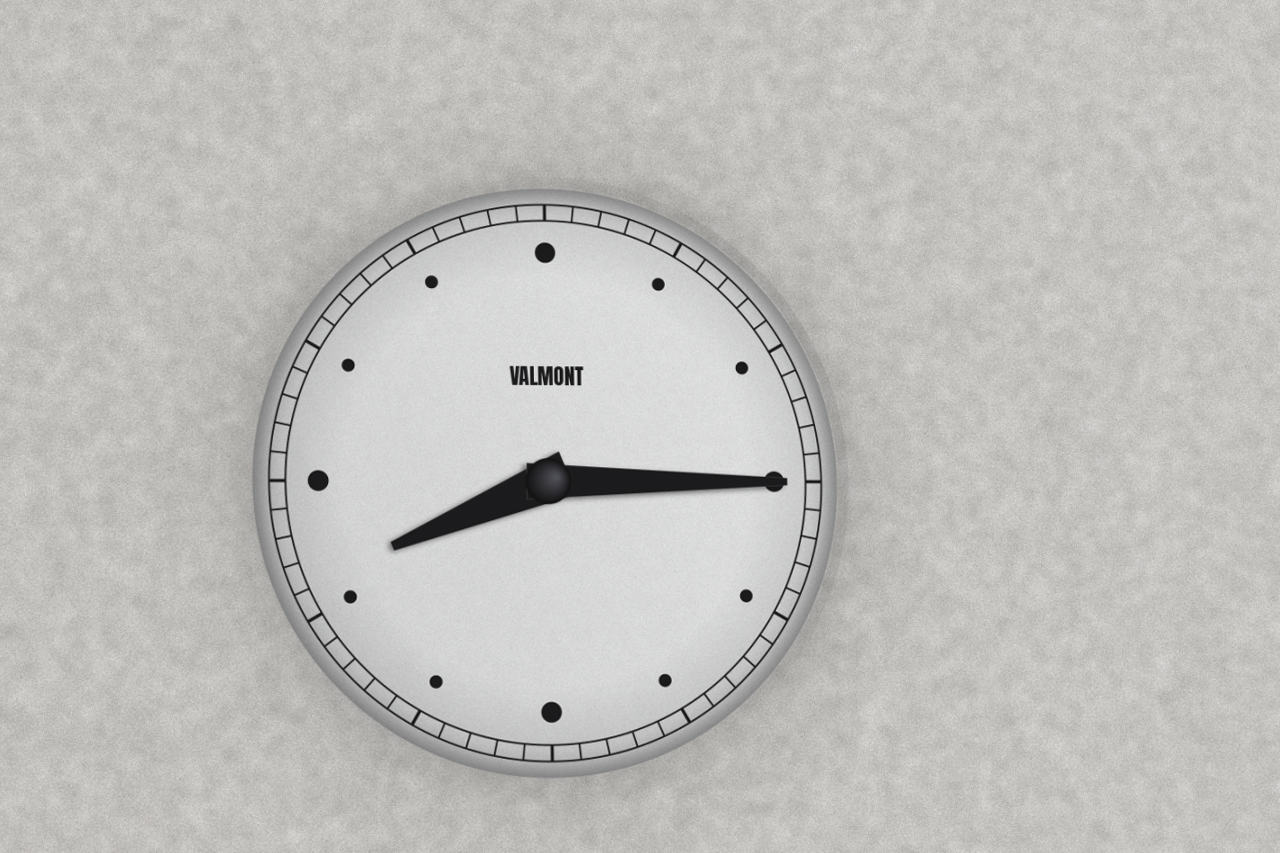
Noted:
8:15
